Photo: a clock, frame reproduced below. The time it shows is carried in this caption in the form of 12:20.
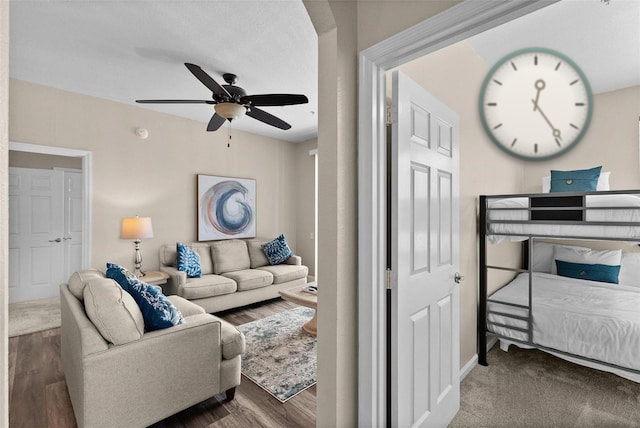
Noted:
12:24
